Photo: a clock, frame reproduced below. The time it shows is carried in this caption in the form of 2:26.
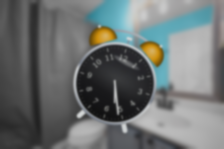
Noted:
5:26
